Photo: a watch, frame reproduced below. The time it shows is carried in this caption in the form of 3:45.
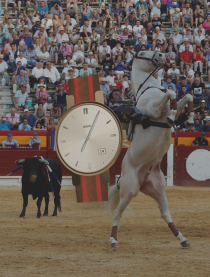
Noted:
7:05
